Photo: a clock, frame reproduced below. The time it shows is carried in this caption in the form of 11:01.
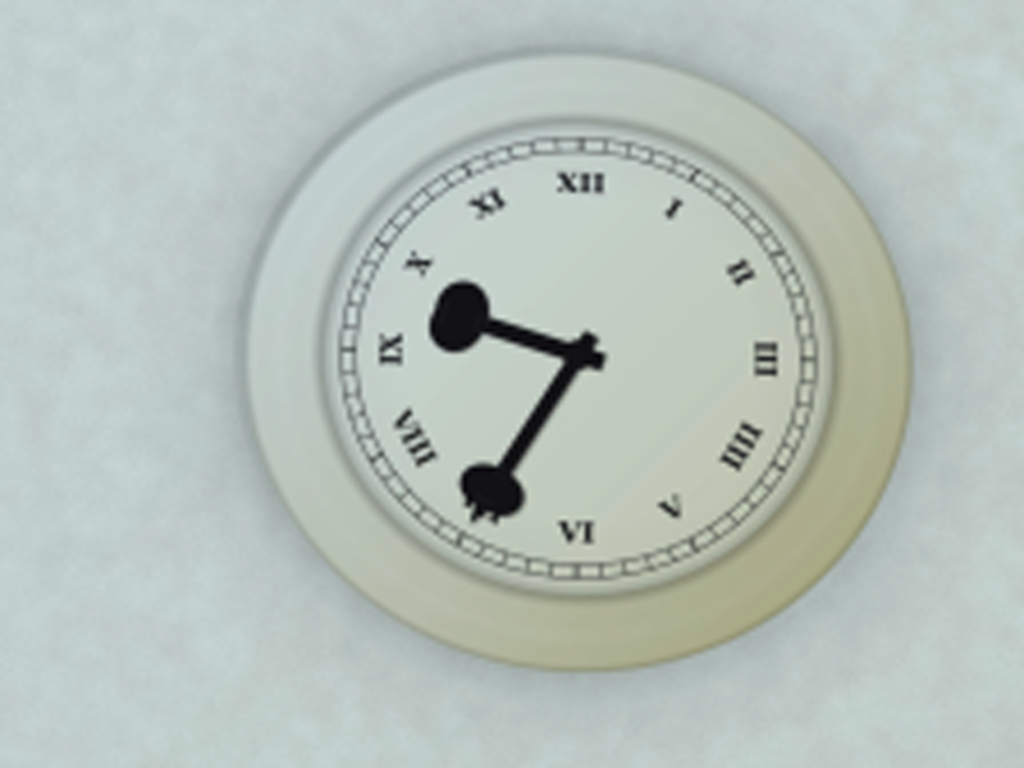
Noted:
9:35
